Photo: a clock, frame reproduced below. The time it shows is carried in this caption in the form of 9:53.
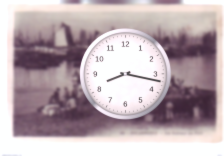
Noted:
8:17
